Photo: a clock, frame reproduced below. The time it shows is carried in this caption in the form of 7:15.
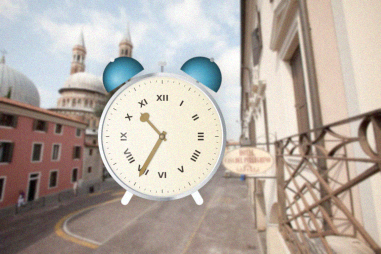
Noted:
10:35
